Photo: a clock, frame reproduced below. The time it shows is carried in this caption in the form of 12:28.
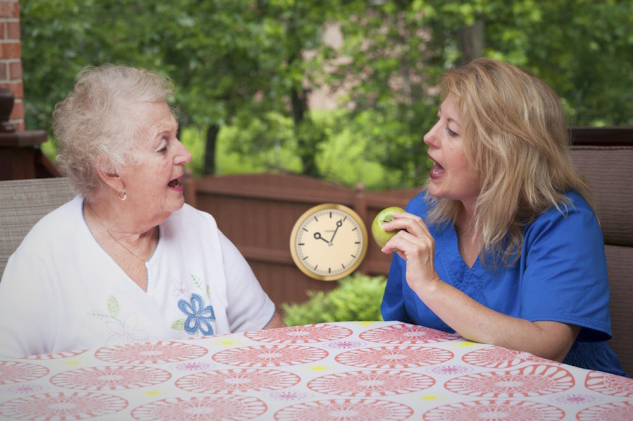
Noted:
10:04
